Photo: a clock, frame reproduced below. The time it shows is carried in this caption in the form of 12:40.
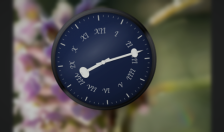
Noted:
8:13
